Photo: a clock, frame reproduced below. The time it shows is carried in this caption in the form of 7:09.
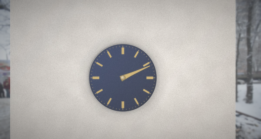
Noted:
2:11
